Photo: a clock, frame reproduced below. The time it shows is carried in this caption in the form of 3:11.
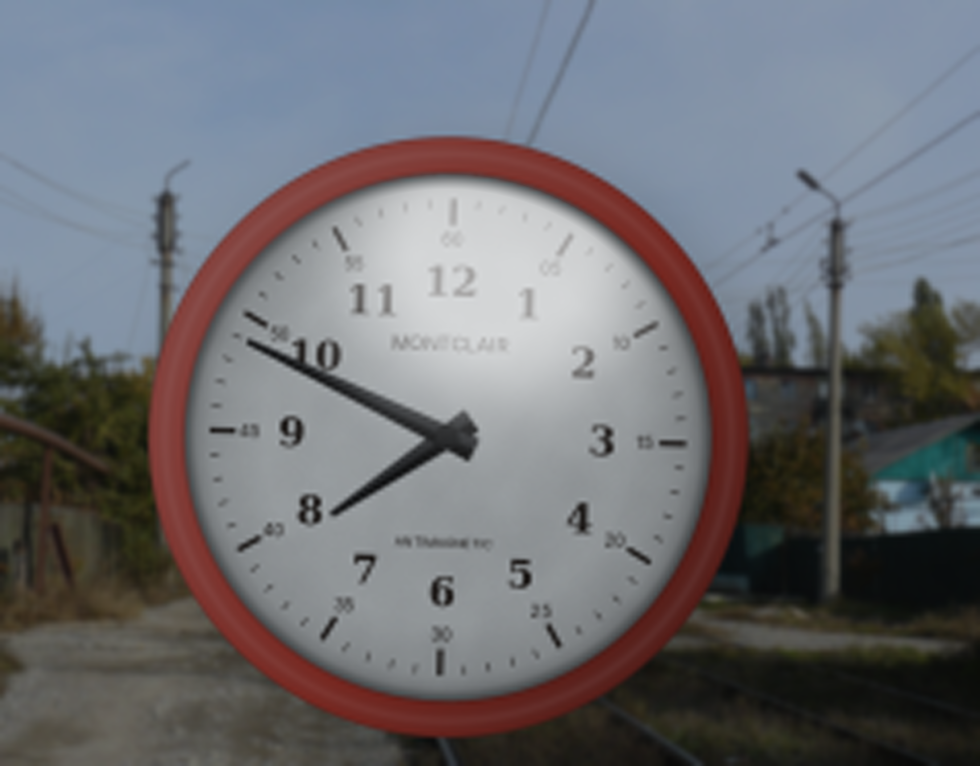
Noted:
7:49
